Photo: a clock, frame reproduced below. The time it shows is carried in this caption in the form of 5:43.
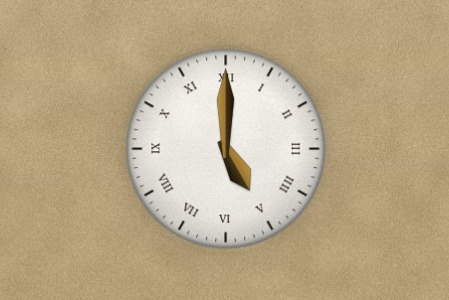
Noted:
5:00
